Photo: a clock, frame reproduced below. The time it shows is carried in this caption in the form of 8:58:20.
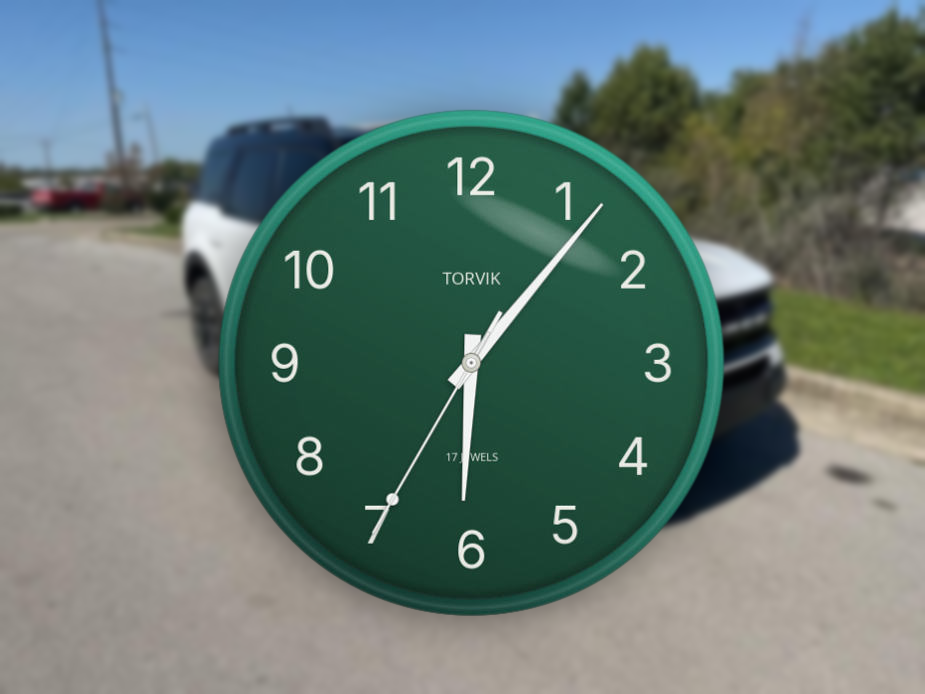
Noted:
6:06:35
